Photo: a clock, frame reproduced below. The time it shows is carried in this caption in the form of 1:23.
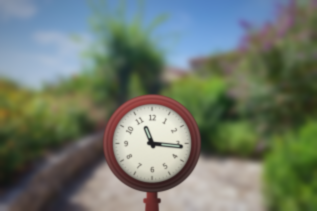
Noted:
11:16
